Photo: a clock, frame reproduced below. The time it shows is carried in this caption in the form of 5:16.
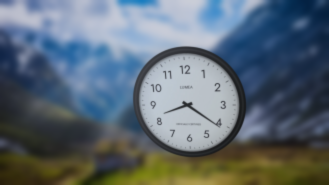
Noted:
8:21
